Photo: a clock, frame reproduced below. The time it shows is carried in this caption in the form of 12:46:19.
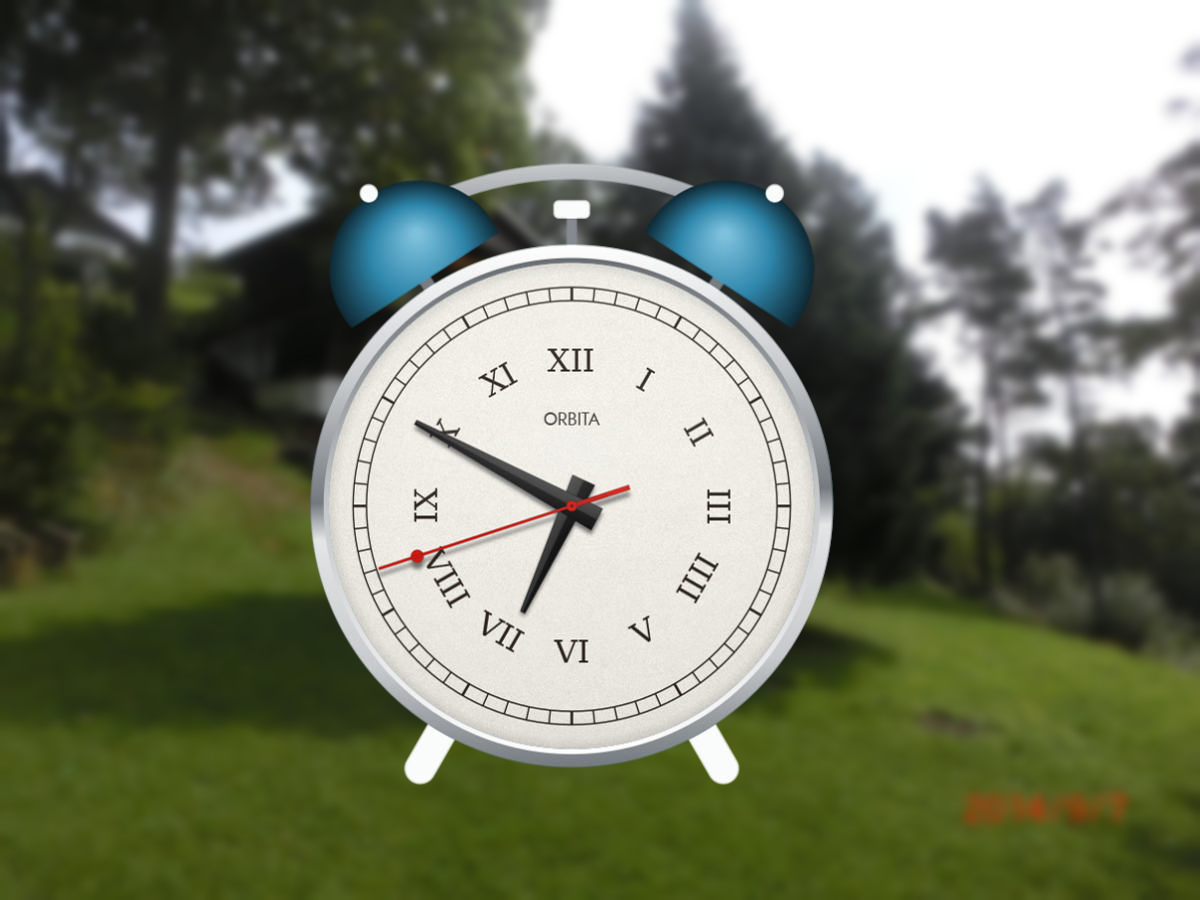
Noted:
6:49:42
